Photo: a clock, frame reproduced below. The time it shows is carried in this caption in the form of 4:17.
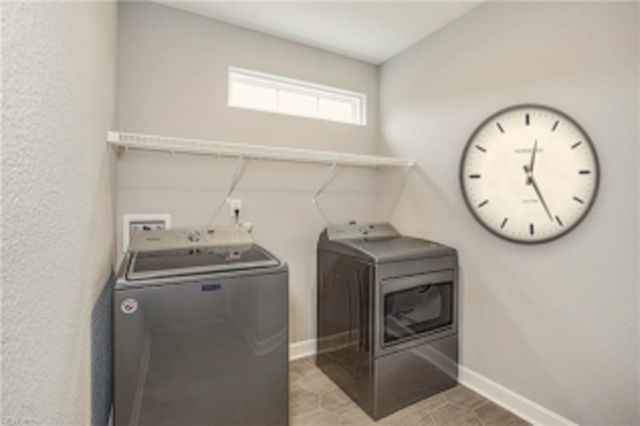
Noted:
12:26
